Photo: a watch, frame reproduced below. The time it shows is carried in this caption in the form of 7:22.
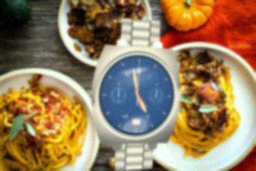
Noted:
4:58
